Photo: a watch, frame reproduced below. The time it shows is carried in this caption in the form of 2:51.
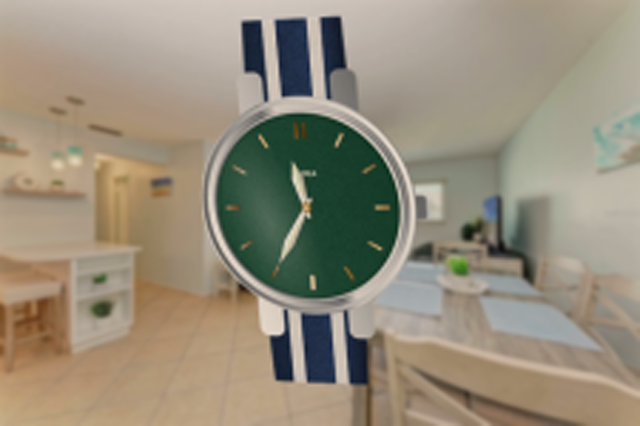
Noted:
11:35
